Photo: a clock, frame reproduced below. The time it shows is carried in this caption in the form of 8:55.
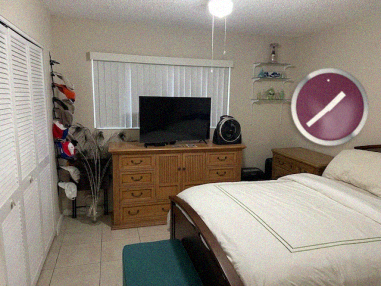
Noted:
1:39
